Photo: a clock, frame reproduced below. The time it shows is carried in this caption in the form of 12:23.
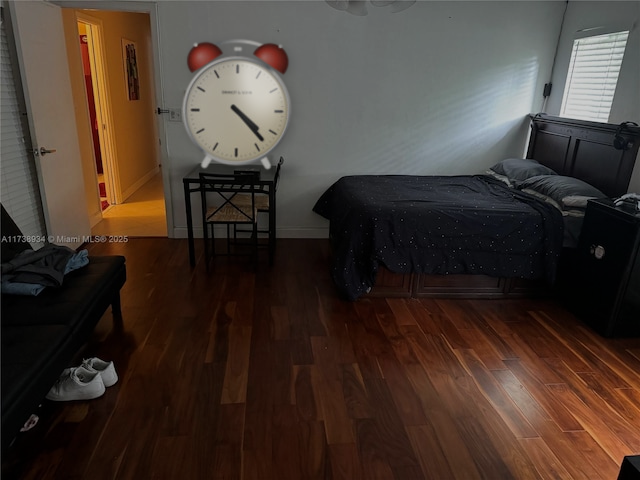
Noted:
4:23
